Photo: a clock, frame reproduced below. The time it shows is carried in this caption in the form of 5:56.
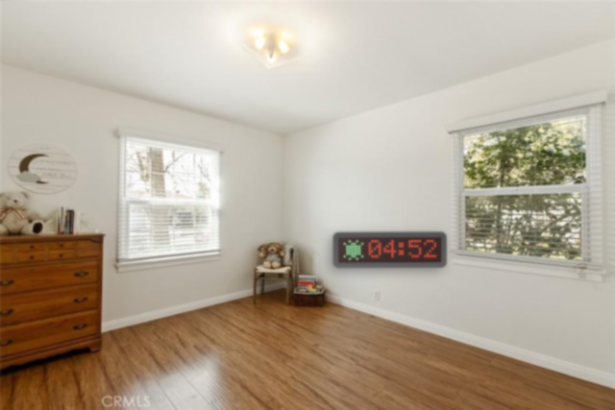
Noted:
4:52
